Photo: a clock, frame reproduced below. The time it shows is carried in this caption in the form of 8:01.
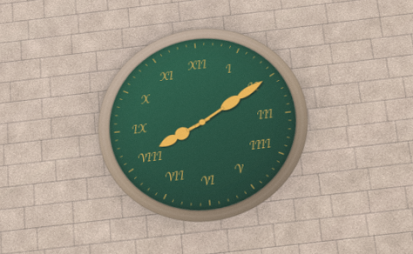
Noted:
8:10
